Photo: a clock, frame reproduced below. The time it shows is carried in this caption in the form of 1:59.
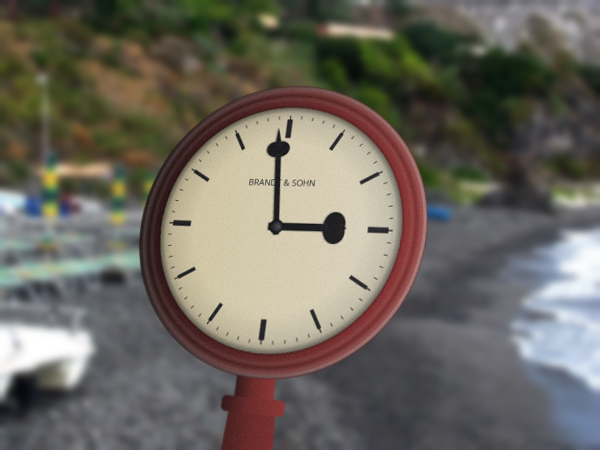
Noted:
2:59
